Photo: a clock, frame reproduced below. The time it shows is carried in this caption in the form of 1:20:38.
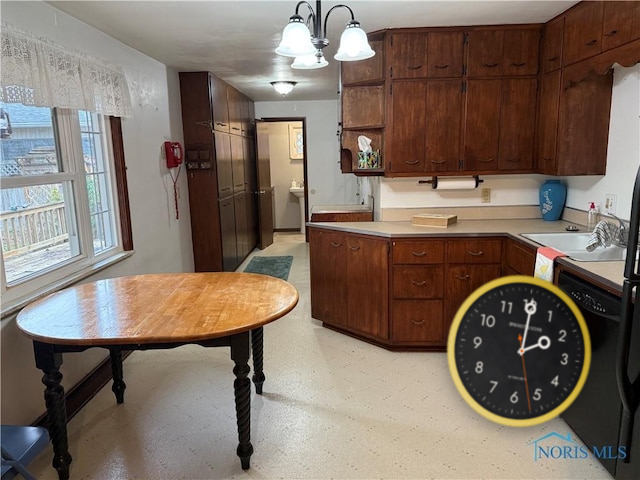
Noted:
2:00:27
